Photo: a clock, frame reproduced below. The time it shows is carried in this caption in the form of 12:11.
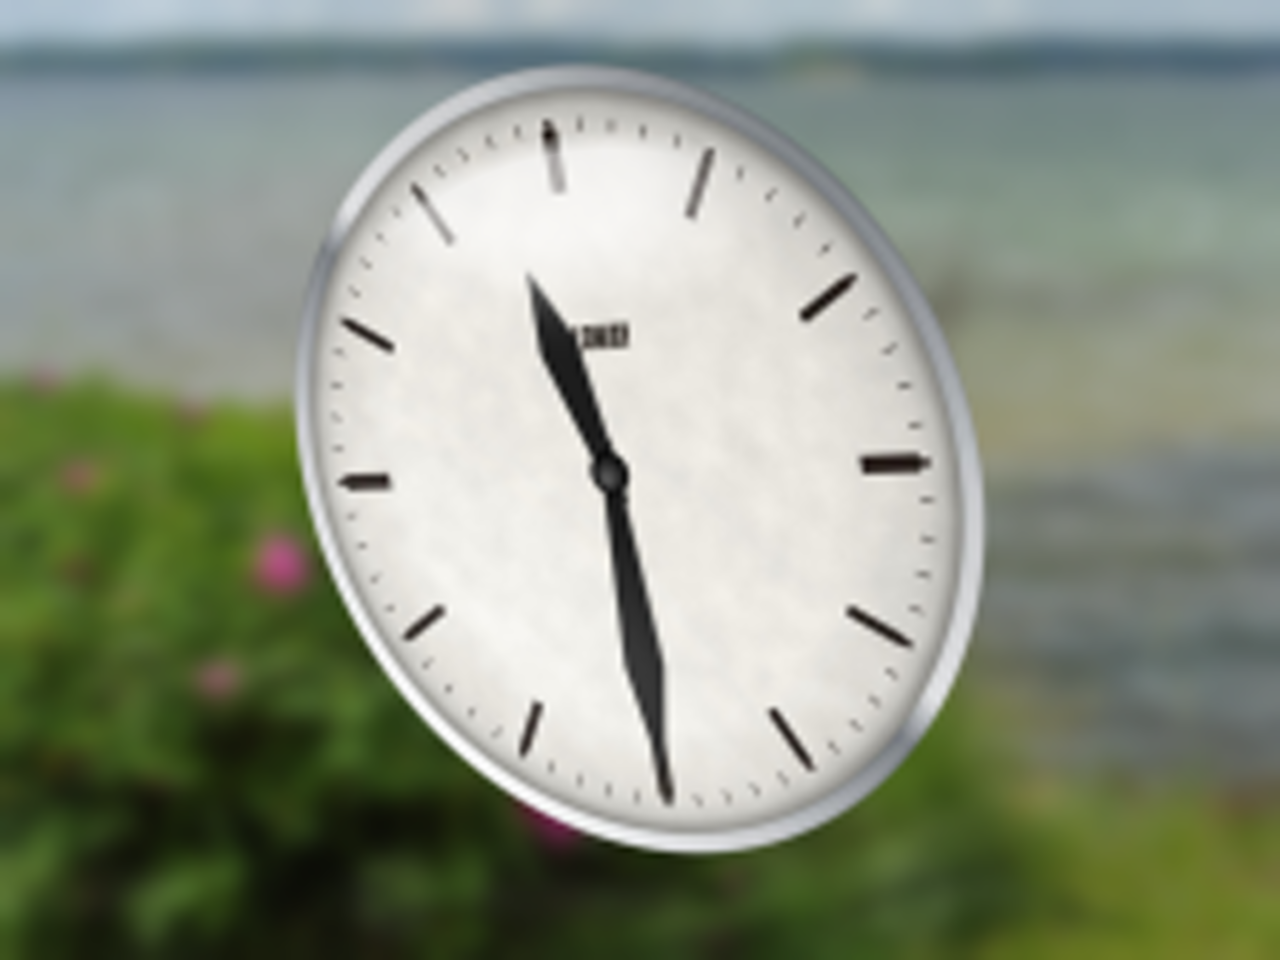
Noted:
11:30
